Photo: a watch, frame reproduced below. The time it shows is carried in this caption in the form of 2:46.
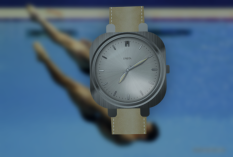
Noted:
7:10
